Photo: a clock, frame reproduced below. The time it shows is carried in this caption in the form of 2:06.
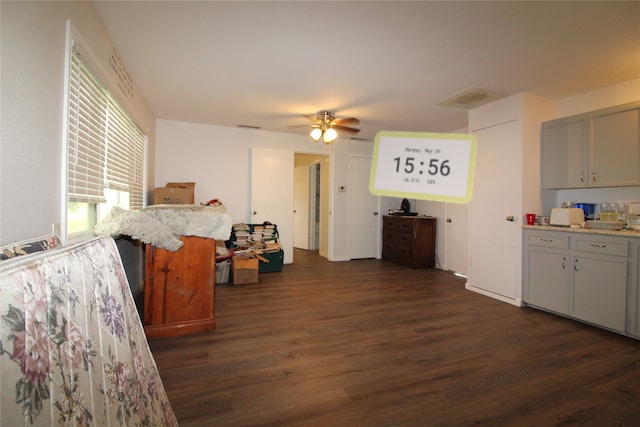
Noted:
15:56
